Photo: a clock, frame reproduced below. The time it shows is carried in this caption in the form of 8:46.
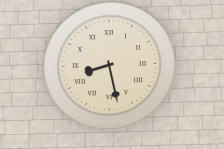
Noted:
8:28
